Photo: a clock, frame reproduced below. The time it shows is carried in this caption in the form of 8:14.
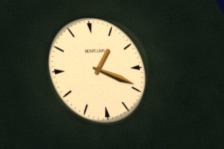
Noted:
1:19
